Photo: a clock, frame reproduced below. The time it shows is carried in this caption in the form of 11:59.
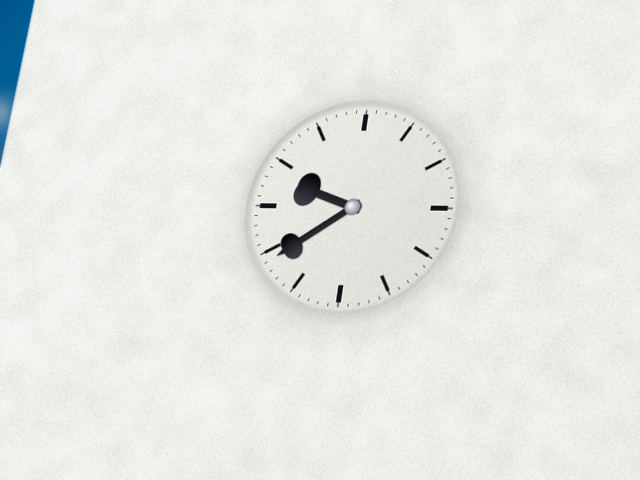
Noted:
9:39
